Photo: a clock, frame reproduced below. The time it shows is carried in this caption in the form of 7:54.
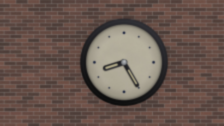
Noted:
8:25
